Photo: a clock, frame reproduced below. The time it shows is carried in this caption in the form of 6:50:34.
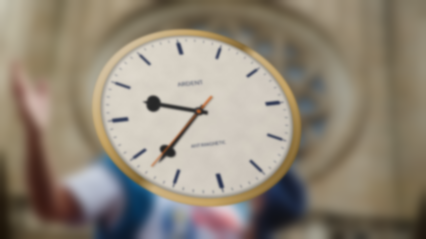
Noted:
9:37:38
